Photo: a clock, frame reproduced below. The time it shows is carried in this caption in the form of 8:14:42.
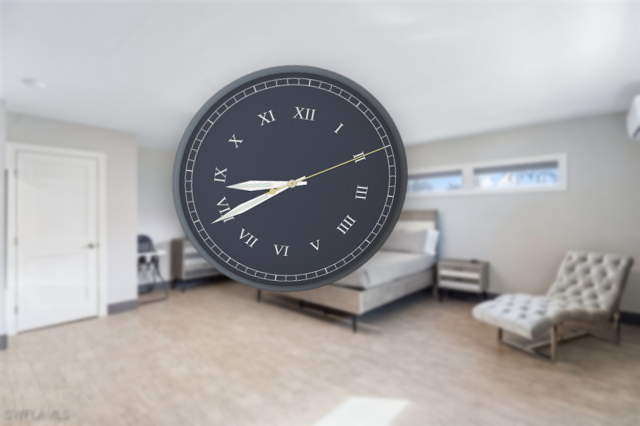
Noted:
8:39:10
